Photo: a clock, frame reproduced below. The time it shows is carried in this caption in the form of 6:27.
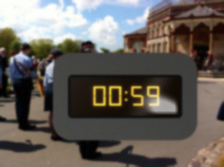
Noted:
0:59
